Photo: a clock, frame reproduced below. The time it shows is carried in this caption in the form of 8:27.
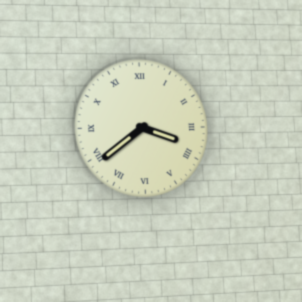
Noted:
3:39
